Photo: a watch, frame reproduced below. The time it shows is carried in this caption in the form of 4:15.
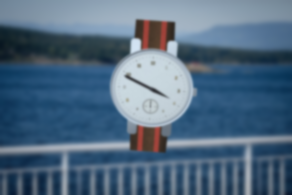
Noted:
3:49
